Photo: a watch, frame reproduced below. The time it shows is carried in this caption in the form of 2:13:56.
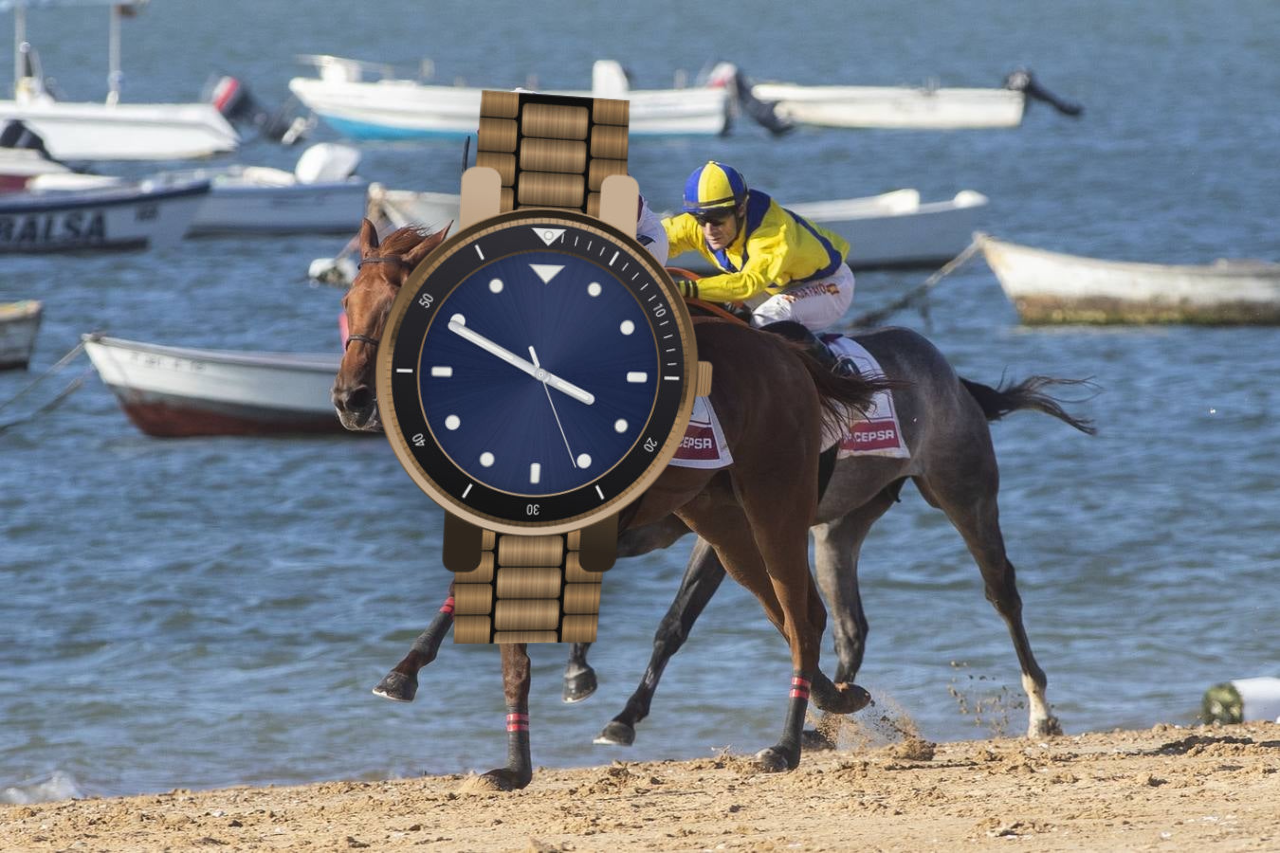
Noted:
3:49:26
